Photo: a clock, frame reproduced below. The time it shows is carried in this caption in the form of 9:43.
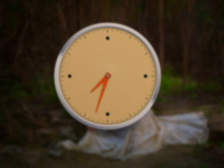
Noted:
7:33
